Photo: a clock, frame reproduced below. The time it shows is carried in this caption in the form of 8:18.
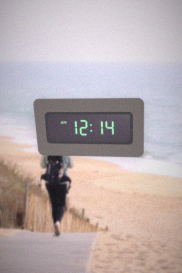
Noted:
12:14
